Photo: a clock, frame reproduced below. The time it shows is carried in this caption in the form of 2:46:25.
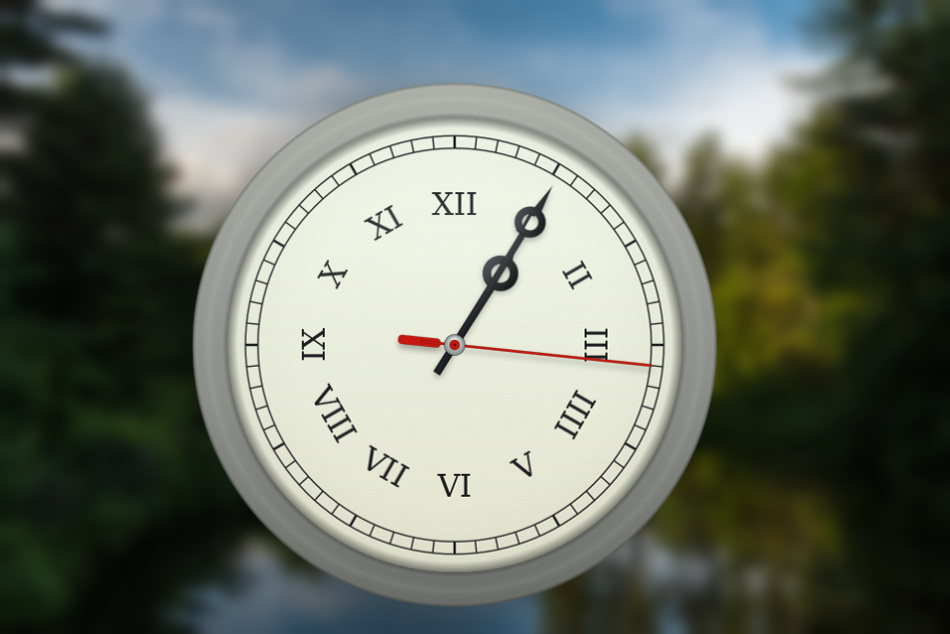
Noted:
1:05:16
